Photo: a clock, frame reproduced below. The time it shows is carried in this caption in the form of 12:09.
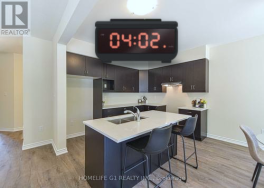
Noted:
4:02
